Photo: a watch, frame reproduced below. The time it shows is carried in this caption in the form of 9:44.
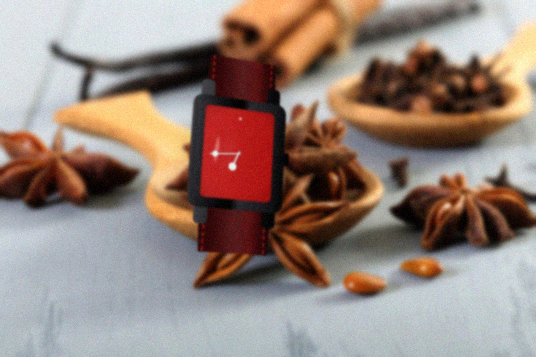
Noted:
6:44
